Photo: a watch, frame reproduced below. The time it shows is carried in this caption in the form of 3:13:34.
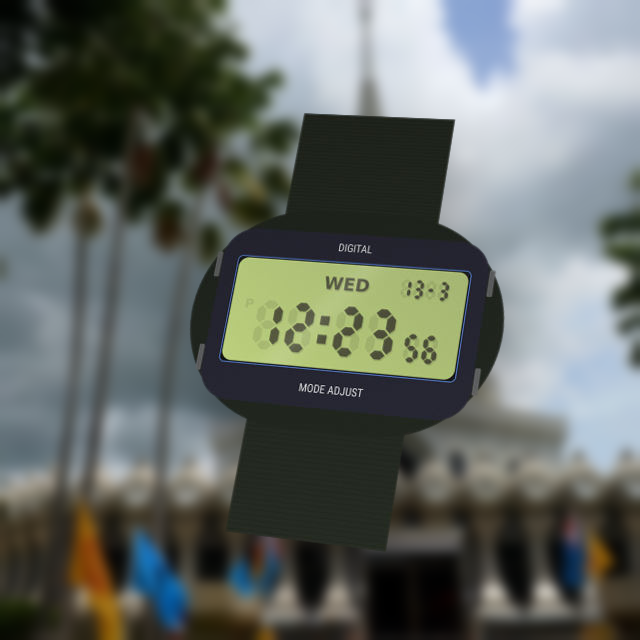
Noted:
12:23:56
